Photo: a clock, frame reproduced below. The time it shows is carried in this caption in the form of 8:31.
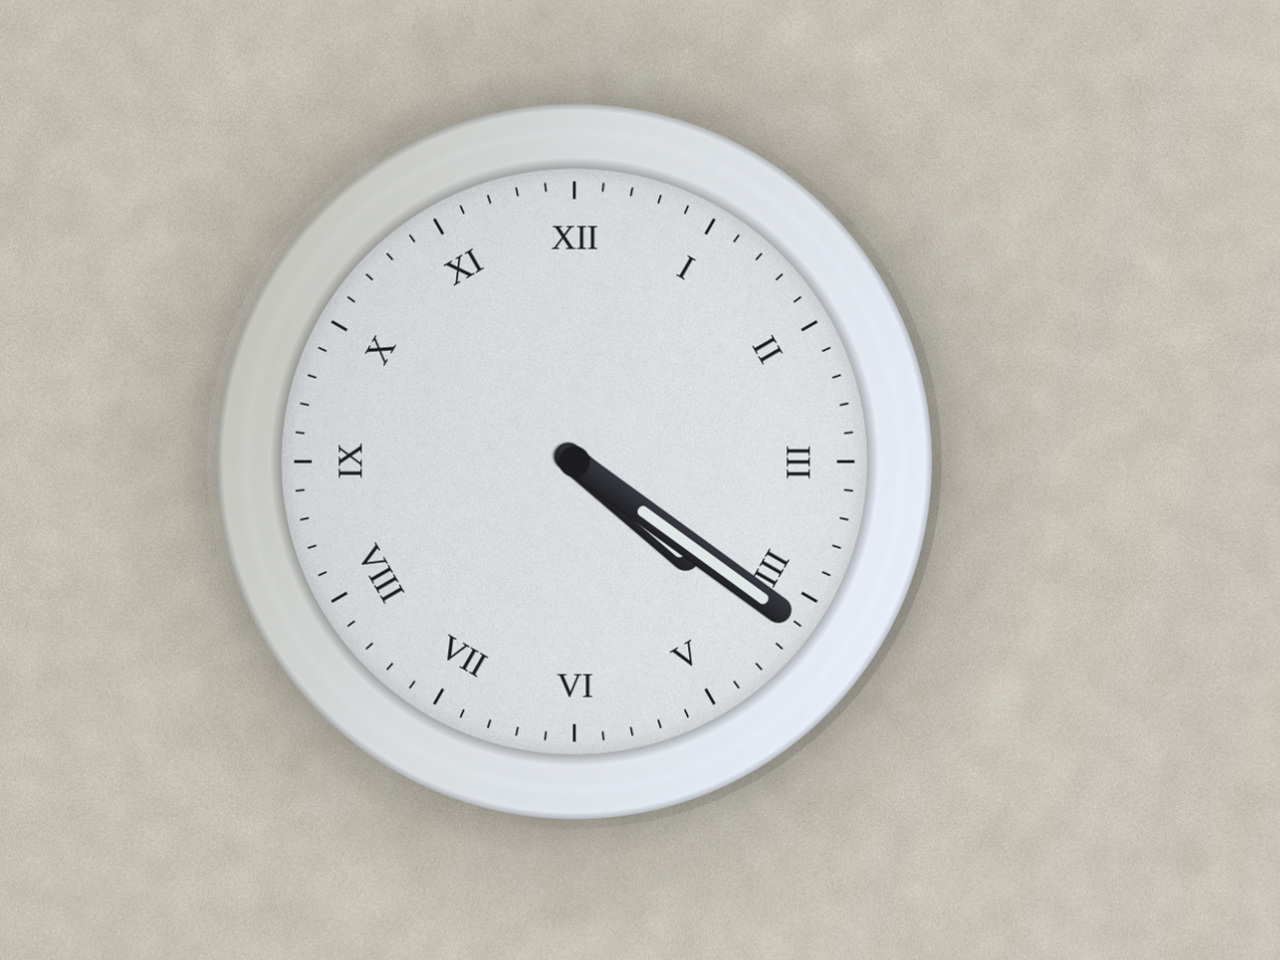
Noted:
4:21
